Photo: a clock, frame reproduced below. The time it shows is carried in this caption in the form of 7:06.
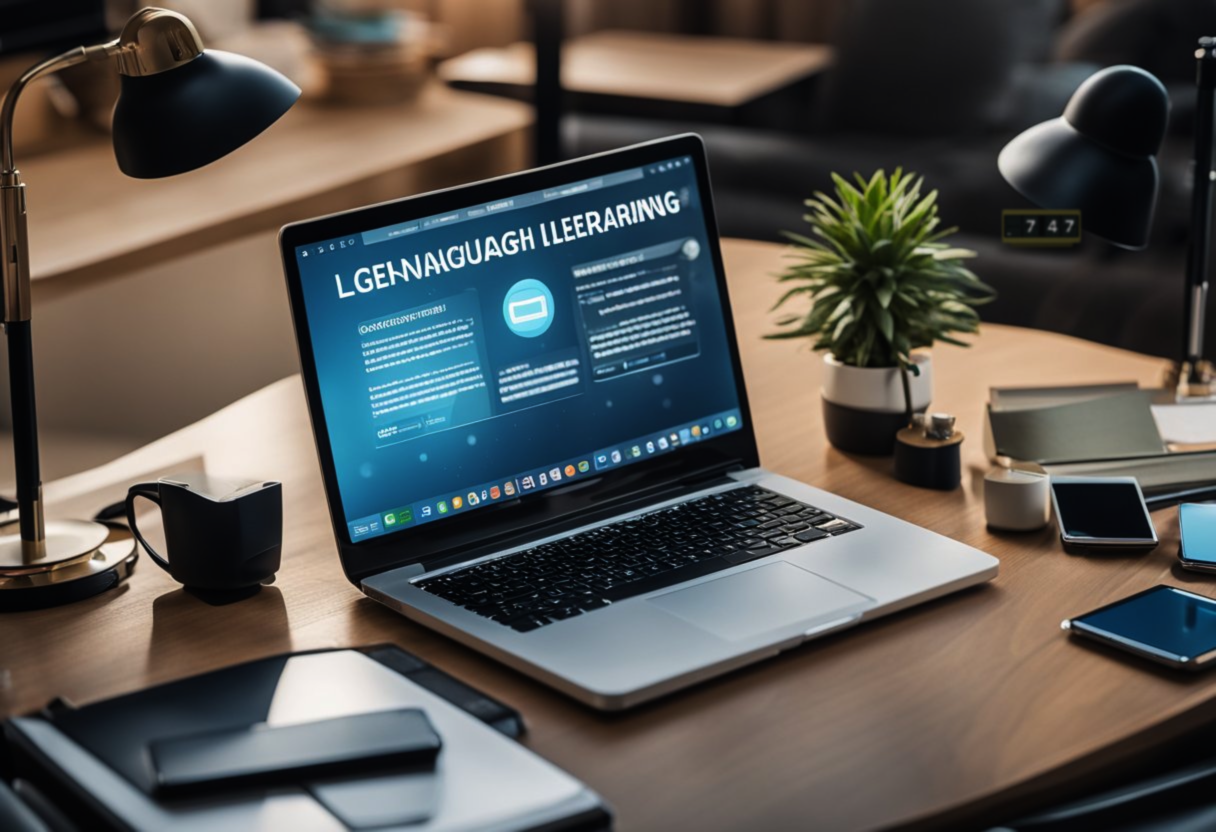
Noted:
7:47
